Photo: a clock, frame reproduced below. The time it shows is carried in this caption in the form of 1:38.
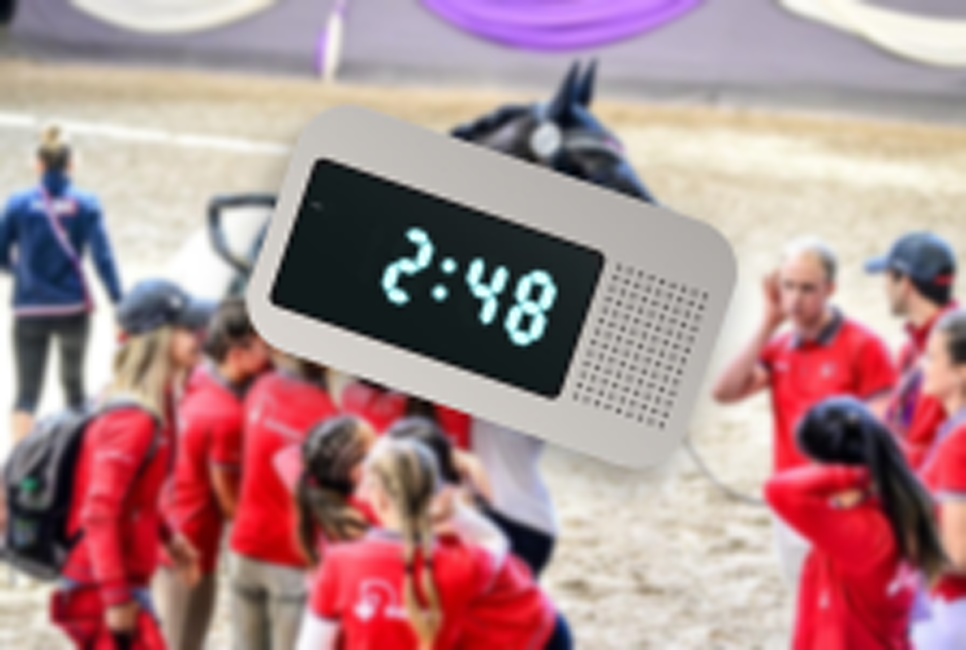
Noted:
2:48
